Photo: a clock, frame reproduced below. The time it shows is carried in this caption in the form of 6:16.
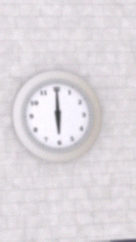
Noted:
6:00
